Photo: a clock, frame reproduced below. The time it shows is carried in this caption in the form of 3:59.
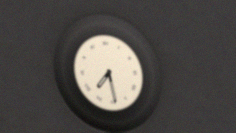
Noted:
7:29
